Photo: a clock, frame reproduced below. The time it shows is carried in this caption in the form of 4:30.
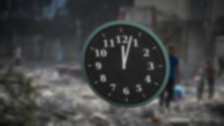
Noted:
12:03
